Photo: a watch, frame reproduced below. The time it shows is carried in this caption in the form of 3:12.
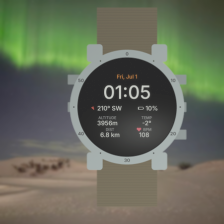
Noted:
1:05
